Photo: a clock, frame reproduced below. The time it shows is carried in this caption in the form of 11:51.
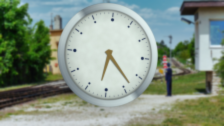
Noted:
6:23
